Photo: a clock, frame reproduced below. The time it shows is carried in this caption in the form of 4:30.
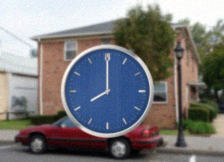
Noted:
8:00
